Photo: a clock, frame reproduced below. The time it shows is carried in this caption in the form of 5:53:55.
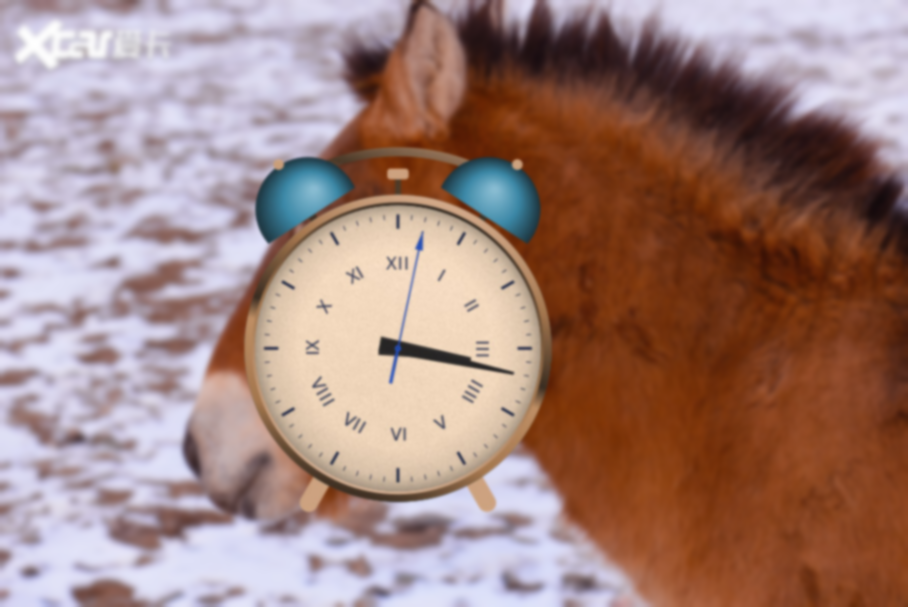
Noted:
3:17:02
